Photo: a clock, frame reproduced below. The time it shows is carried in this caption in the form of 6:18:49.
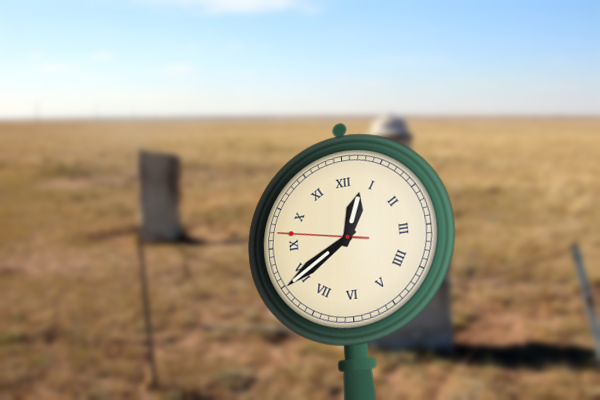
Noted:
12:39:47
